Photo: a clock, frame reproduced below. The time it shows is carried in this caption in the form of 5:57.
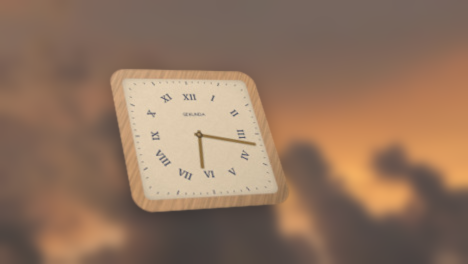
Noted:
6:17
